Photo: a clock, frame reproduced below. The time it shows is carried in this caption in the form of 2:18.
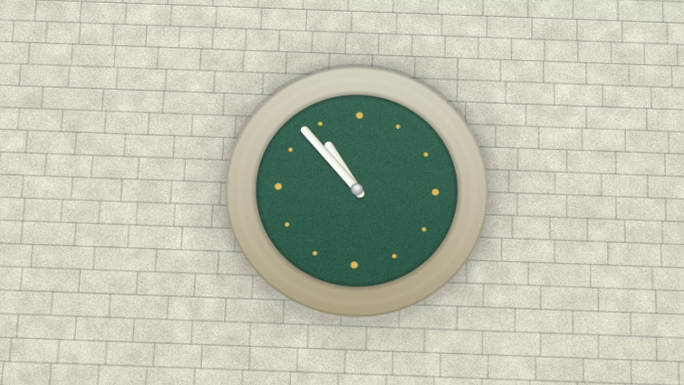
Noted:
10:53
